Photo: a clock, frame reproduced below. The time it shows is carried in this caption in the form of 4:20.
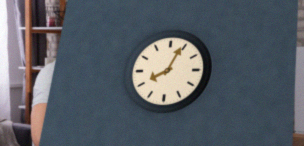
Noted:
8:04
